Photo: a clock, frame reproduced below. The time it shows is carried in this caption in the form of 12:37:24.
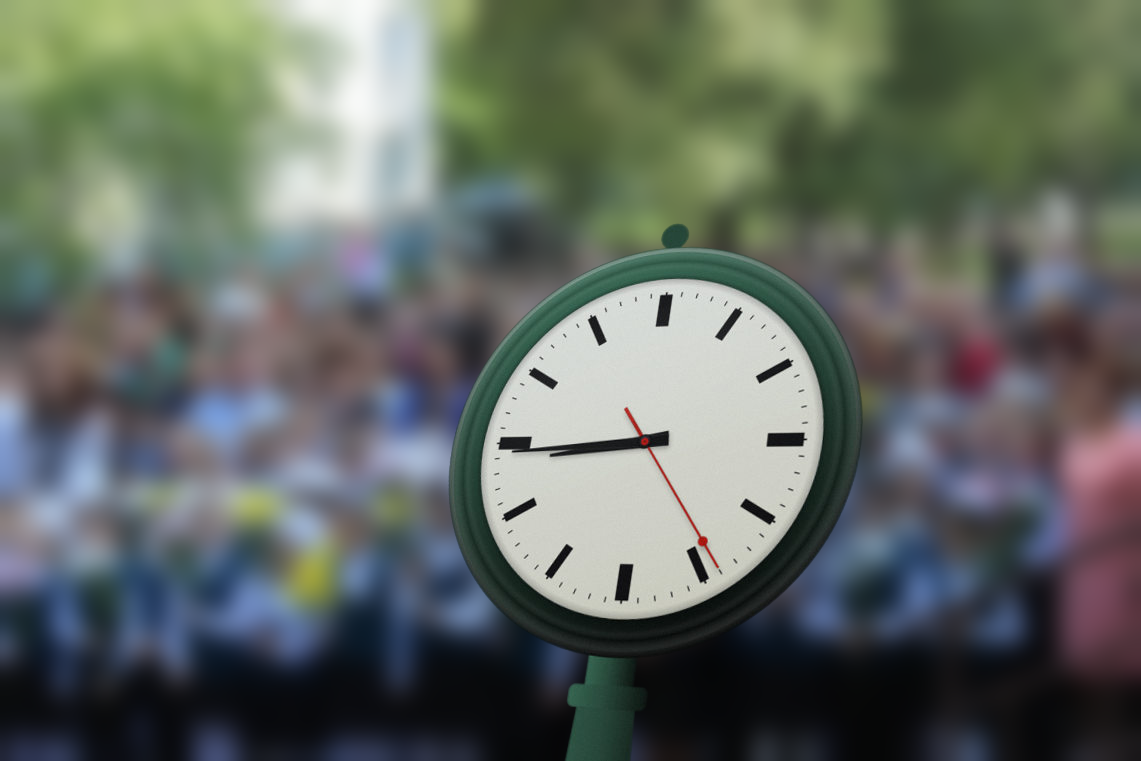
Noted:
8:44:24
